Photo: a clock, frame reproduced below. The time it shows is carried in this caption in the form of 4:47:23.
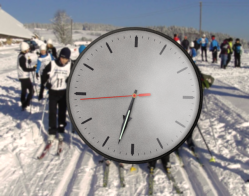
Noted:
6:32:44
